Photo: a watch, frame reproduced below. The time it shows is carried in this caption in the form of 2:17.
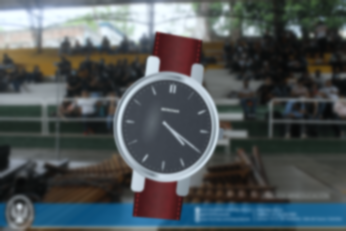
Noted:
4:20
